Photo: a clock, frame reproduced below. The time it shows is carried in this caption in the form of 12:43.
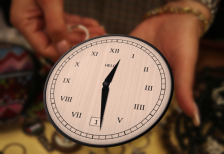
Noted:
12:29
